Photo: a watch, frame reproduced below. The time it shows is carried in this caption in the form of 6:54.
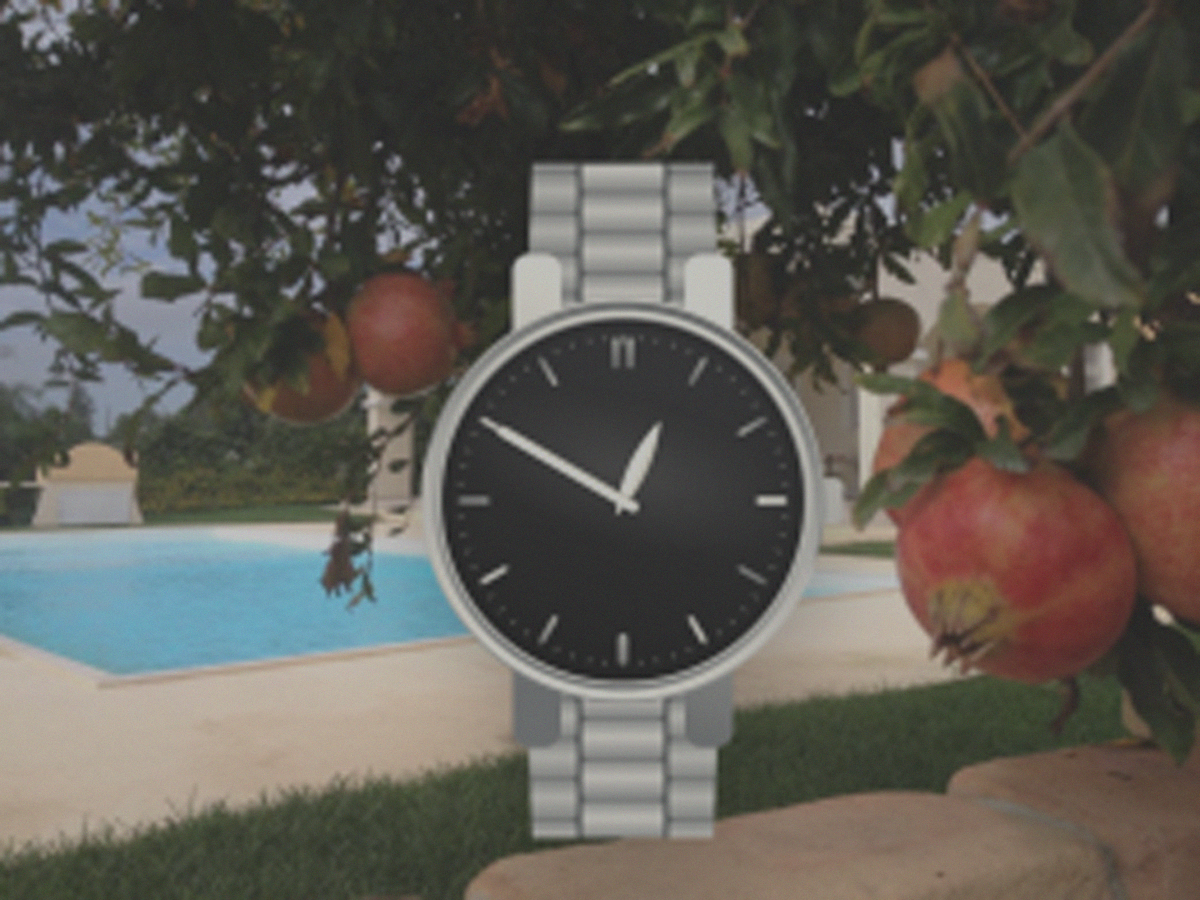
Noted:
12:50
